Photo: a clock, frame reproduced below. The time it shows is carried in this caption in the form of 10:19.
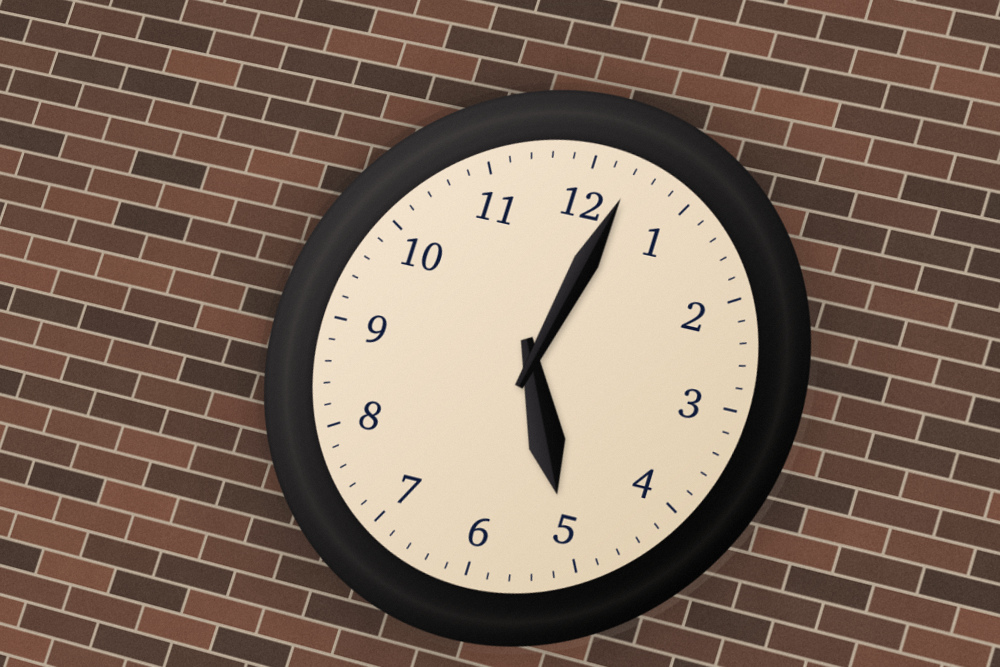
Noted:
5:02
